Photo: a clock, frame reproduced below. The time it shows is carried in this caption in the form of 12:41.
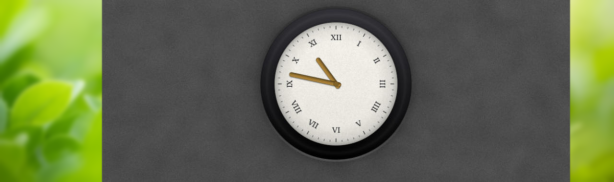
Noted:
10:47
